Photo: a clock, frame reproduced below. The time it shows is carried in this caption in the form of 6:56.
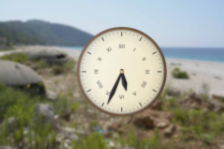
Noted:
5:34
